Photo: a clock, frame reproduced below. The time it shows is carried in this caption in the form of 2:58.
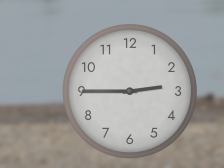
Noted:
2:45
